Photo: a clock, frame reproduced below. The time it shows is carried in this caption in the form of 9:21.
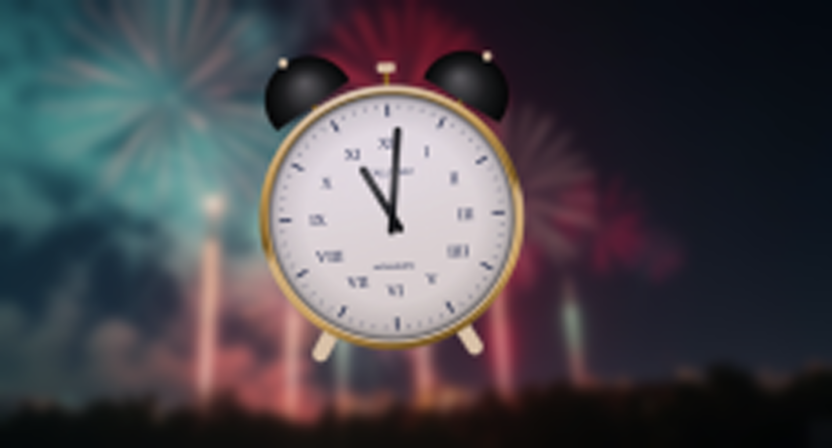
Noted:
11:01
